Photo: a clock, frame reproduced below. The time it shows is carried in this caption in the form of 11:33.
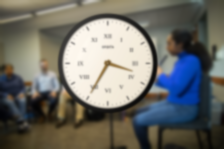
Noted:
3:35
